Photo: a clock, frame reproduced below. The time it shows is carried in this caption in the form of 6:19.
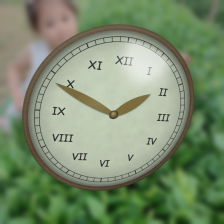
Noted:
1:49
